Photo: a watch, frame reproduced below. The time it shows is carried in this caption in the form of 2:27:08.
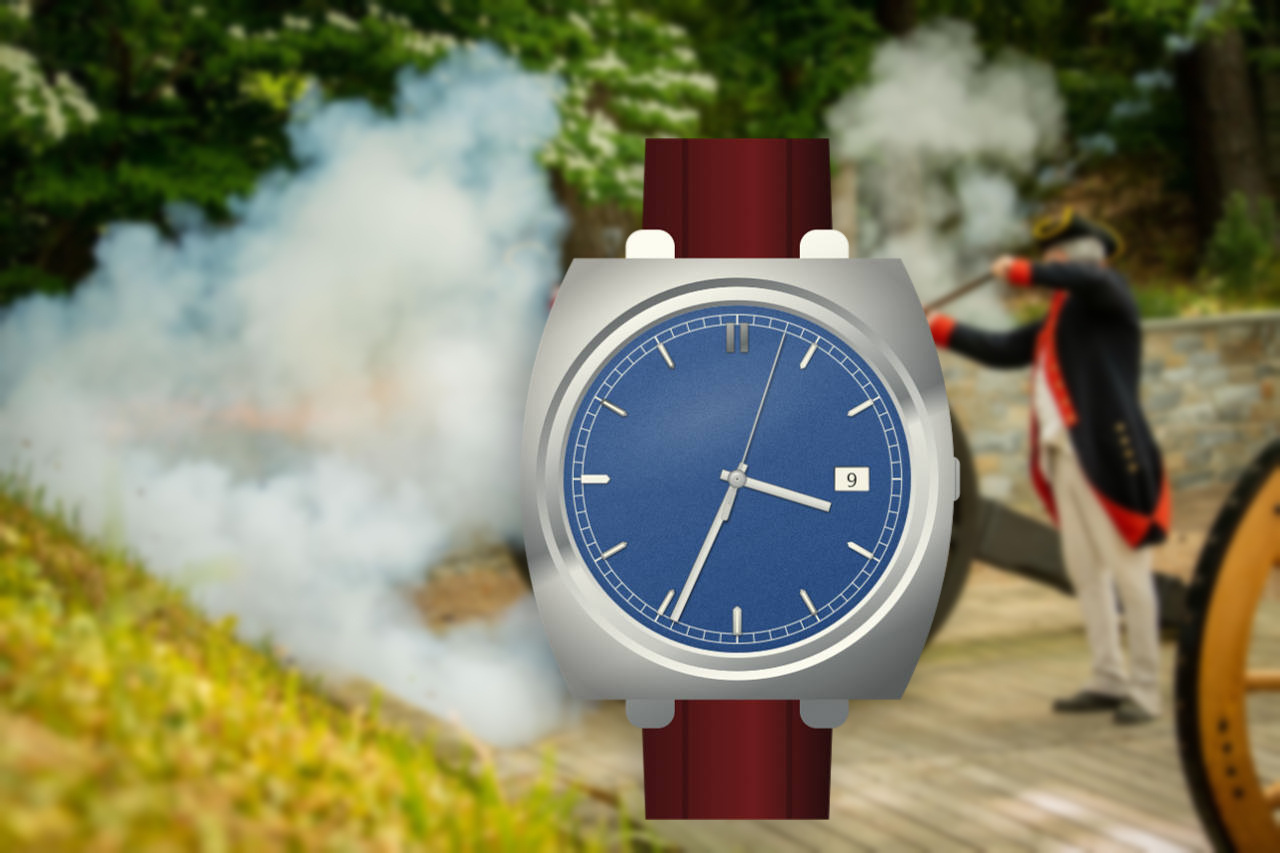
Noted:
3:34:03
